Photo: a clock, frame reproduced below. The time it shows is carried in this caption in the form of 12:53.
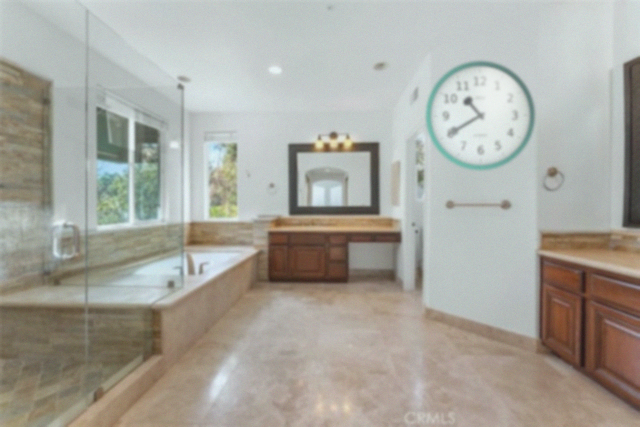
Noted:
10:40
